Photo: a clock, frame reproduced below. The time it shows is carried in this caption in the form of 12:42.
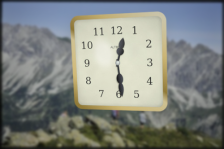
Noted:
12:29
